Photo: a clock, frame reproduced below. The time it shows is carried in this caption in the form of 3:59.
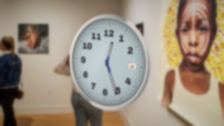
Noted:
12:26
